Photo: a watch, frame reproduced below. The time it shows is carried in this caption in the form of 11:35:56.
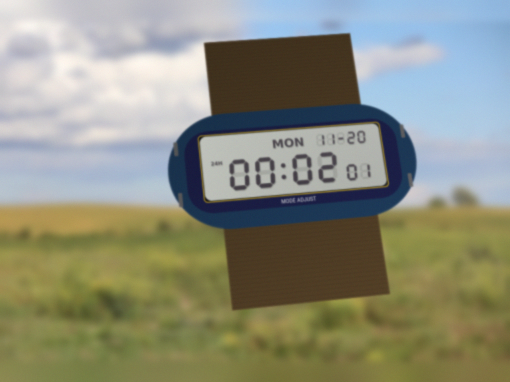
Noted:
0:02:01
